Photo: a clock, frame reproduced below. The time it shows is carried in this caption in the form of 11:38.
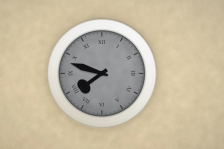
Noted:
7:48
